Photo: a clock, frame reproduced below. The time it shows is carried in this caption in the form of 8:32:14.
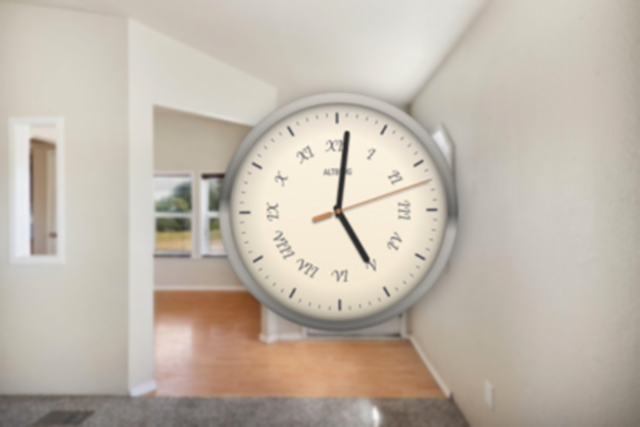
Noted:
5:01:12
